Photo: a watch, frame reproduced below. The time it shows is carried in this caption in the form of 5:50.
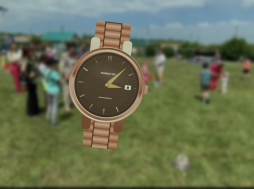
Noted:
3:07
